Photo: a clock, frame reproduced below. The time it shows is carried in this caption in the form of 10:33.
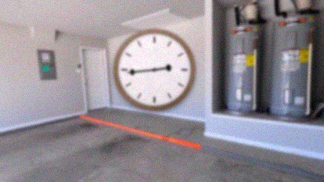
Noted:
2:44
